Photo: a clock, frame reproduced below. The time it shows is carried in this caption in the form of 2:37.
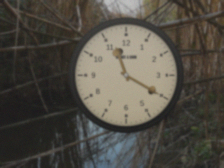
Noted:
11:20
